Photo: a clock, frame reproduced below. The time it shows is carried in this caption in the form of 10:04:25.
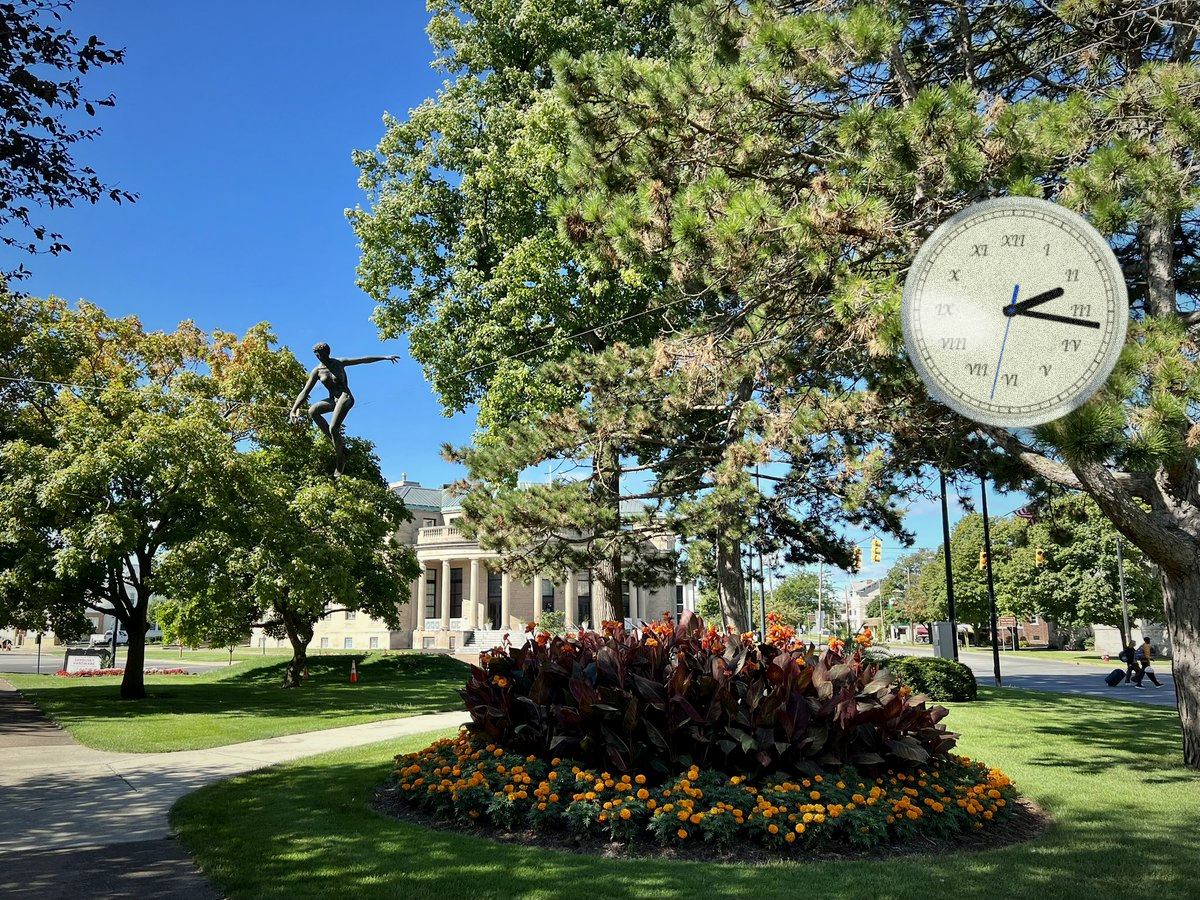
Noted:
2:16:32
